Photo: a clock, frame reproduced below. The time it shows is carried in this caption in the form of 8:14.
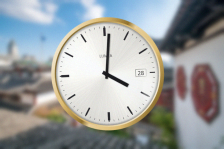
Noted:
4:01
